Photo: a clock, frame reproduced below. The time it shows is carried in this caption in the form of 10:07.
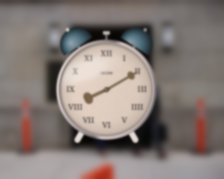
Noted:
8:10
